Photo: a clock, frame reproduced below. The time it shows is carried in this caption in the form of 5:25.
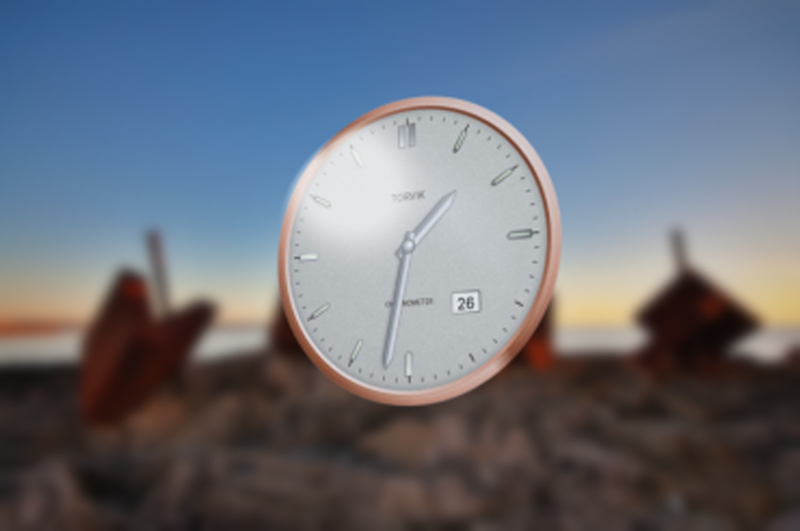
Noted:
1:32
